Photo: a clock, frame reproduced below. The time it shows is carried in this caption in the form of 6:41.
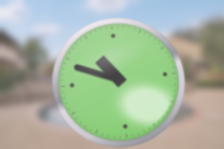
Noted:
10:49
